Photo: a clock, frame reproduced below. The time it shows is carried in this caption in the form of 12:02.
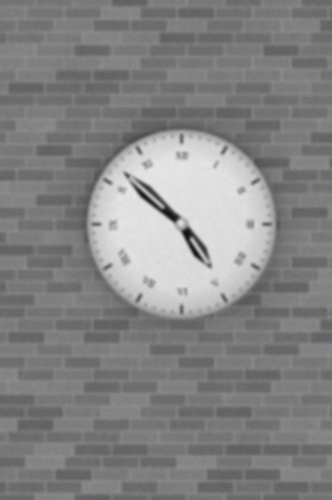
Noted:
4:52
